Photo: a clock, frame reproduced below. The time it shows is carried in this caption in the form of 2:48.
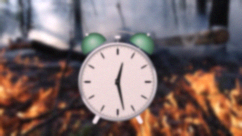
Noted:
12:28
